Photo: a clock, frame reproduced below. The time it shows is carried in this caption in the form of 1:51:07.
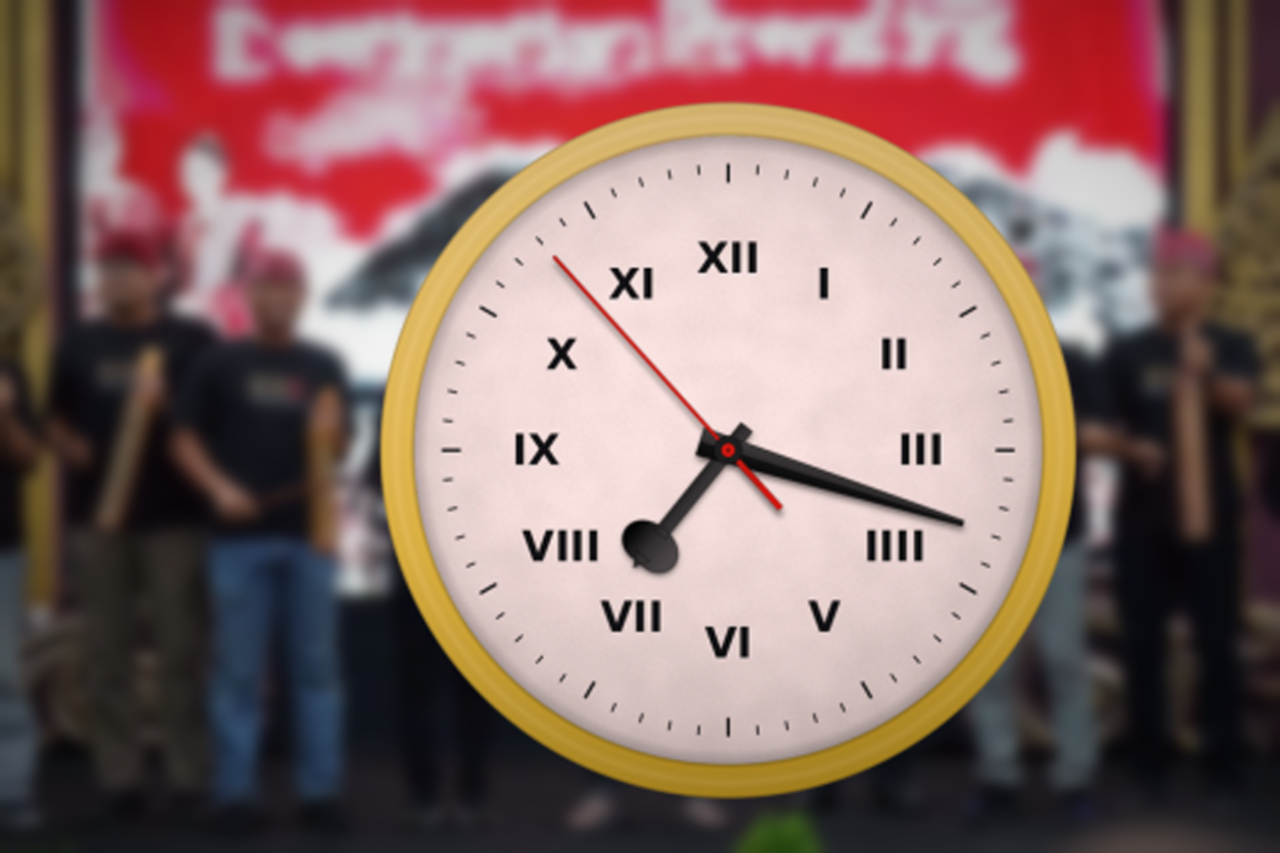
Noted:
7:17:53
